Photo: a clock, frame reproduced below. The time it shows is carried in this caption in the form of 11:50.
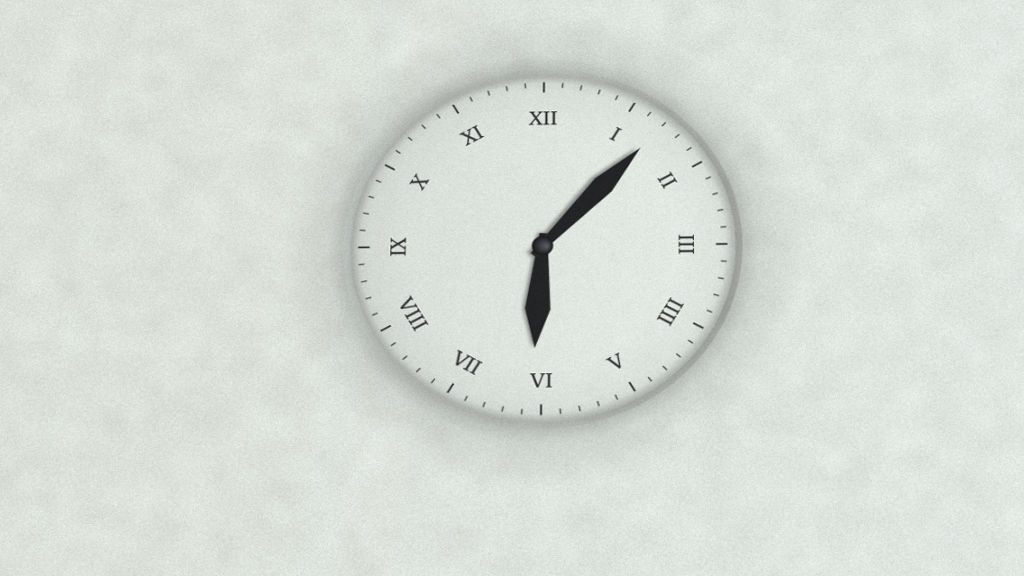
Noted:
6:07
